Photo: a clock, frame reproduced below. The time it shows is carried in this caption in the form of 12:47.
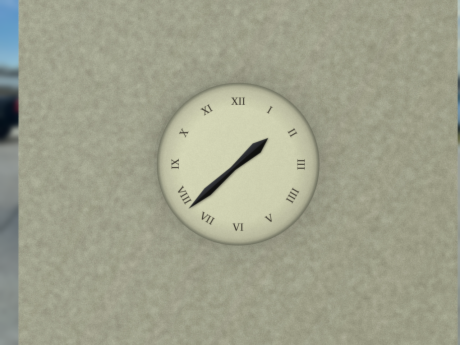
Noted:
1:38
